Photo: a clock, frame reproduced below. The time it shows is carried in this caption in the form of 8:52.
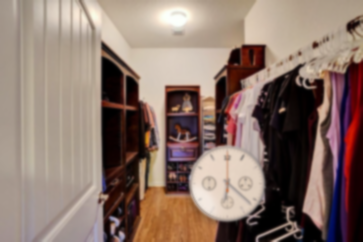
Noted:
6:22
